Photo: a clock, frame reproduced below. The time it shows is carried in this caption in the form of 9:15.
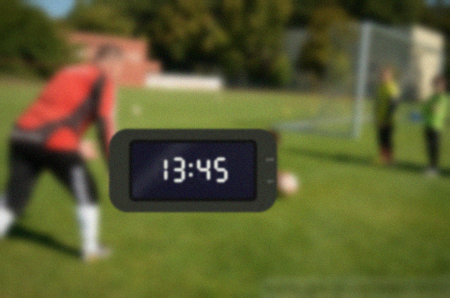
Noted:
13:45
